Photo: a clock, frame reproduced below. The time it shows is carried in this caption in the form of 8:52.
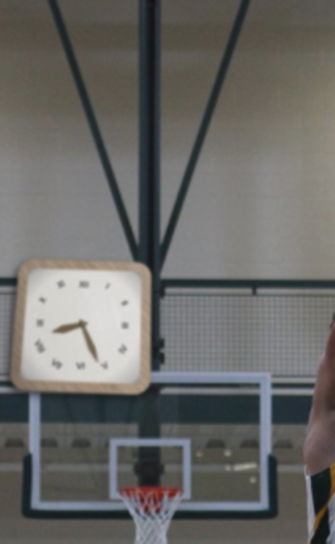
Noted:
8:26
